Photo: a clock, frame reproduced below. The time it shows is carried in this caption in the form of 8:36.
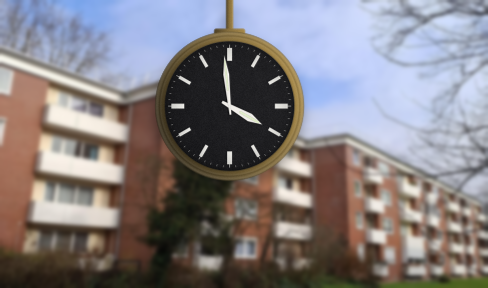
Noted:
3:59
